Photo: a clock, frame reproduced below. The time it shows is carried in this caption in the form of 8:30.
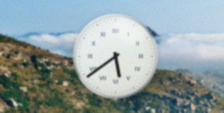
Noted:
5:39
